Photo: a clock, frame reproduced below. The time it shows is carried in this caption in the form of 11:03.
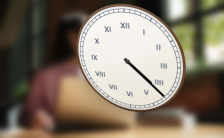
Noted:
4:22
